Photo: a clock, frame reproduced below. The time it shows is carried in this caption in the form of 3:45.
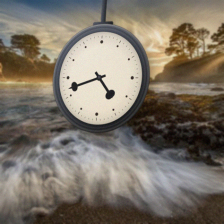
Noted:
4:42
